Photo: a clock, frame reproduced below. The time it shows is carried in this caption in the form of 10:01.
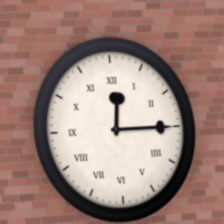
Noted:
12:15
